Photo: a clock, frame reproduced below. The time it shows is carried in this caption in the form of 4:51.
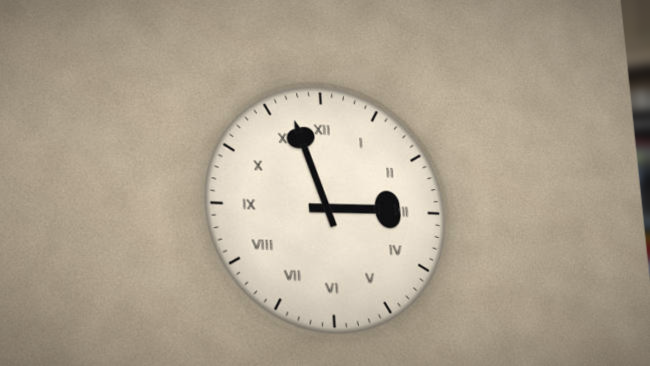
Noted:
2:57
